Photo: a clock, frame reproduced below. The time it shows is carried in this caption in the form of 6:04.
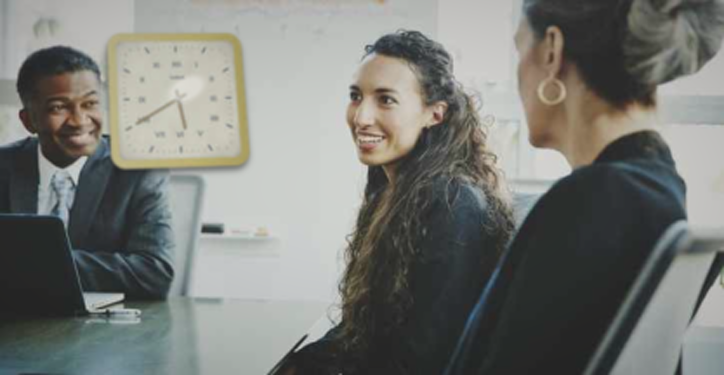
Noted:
5:40
